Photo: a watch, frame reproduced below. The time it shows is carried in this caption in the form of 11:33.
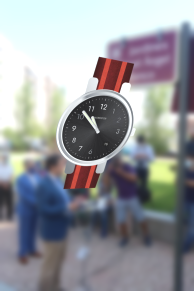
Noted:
10:52
